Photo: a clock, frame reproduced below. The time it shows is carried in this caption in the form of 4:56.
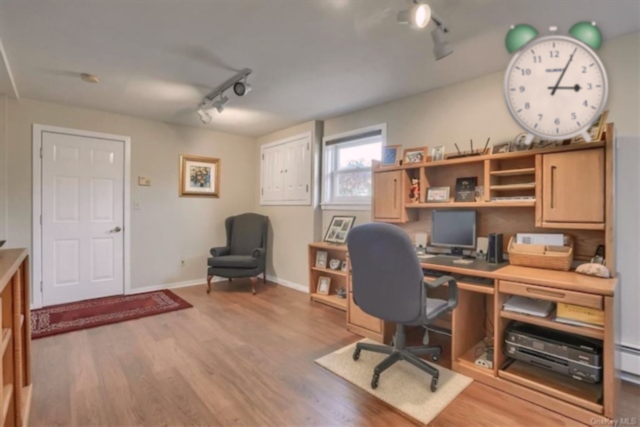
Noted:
3:05
